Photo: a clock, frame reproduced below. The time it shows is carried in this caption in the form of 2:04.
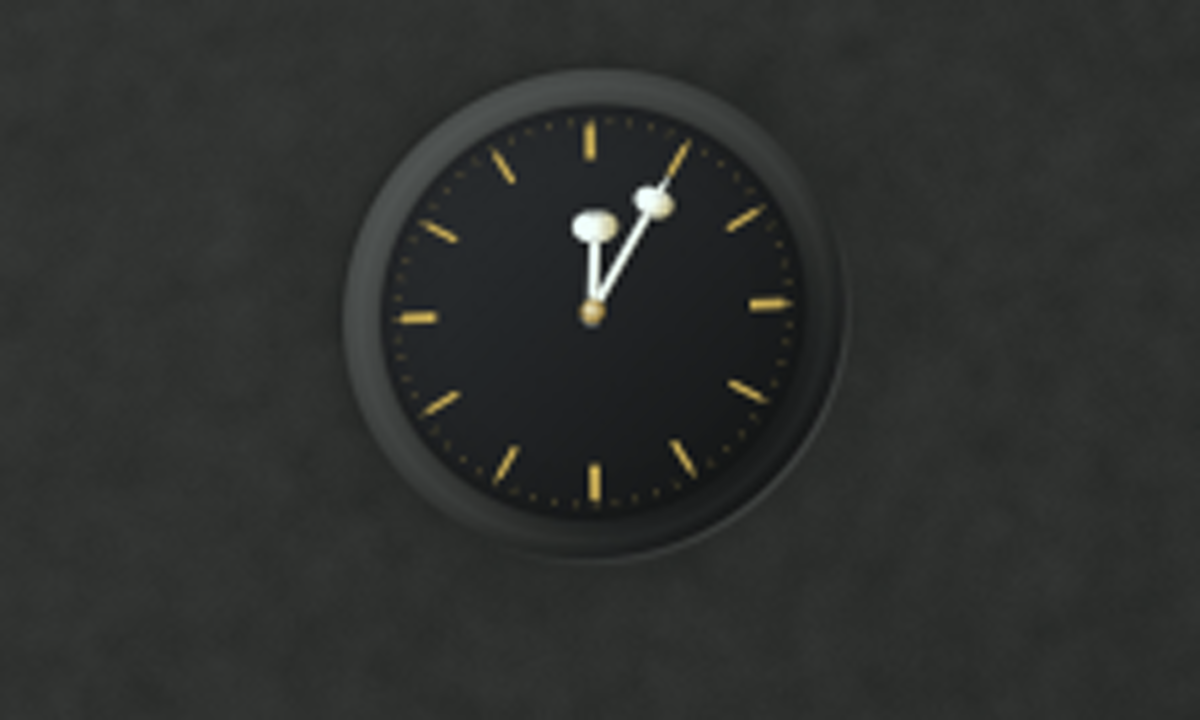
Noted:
12:05
